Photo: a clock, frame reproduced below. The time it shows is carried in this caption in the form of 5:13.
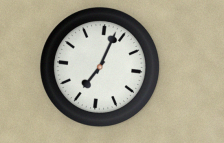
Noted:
7:03
